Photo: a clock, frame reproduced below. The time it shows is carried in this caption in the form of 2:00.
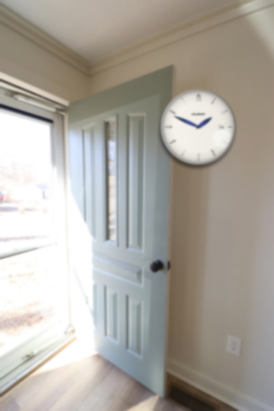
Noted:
1:49
